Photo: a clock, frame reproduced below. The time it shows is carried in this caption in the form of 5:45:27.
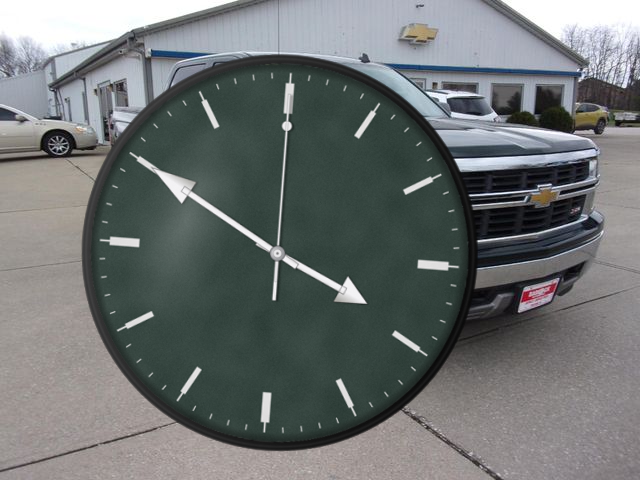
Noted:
3:50:00
